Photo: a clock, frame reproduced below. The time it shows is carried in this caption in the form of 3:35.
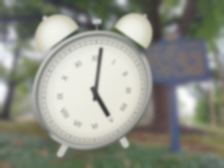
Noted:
5:01
